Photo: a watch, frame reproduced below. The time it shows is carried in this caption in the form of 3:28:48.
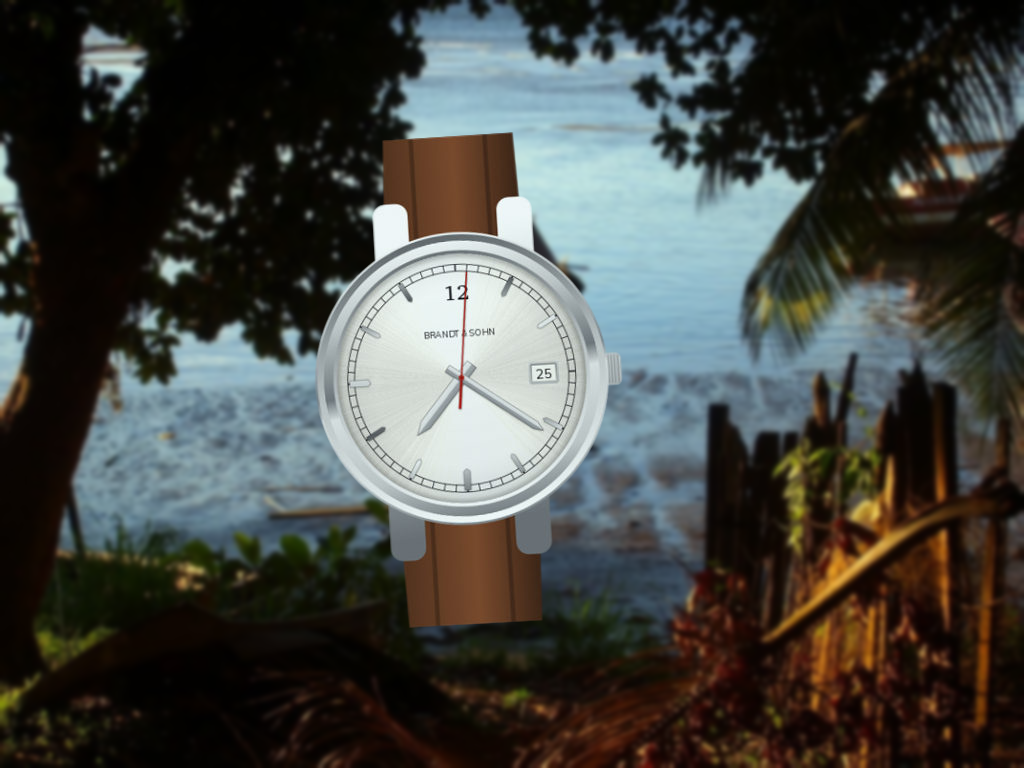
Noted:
7:21:01
